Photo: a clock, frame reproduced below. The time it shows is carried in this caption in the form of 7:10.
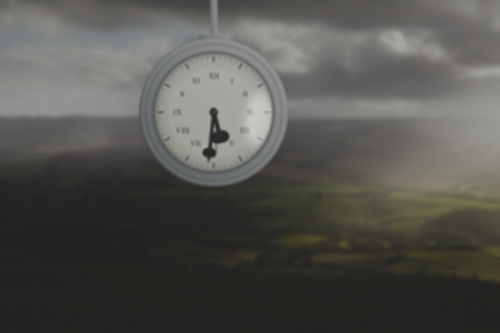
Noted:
5:31
